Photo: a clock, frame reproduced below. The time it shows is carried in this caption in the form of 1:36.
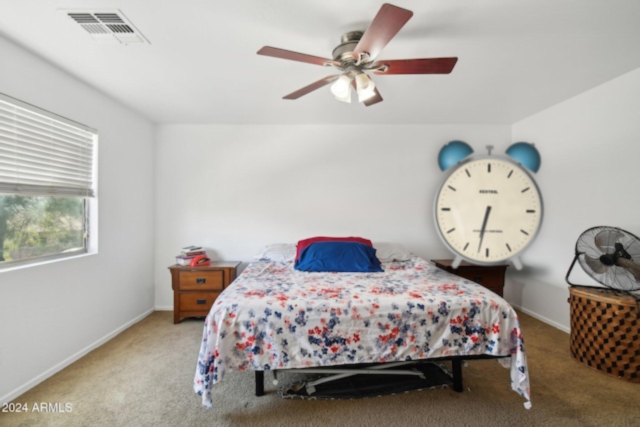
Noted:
6:32
